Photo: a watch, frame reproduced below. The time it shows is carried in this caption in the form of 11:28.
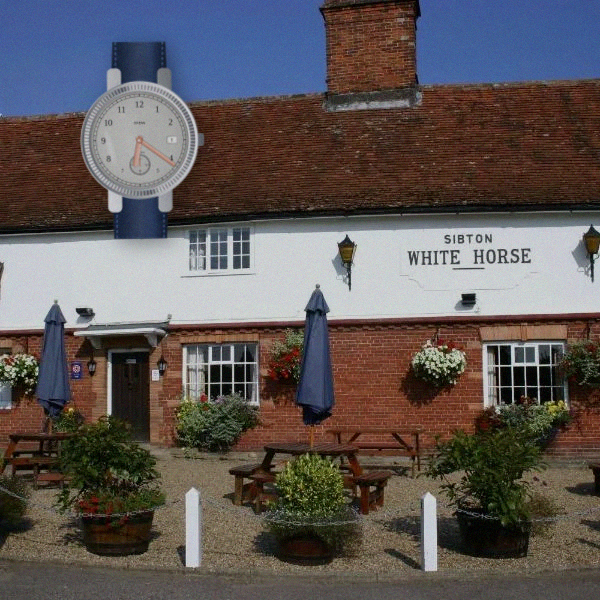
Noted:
6:21
